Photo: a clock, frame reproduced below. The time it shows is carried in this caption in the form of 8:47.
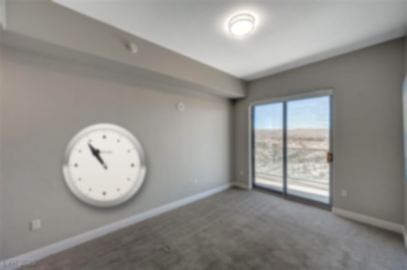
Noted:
10:54
